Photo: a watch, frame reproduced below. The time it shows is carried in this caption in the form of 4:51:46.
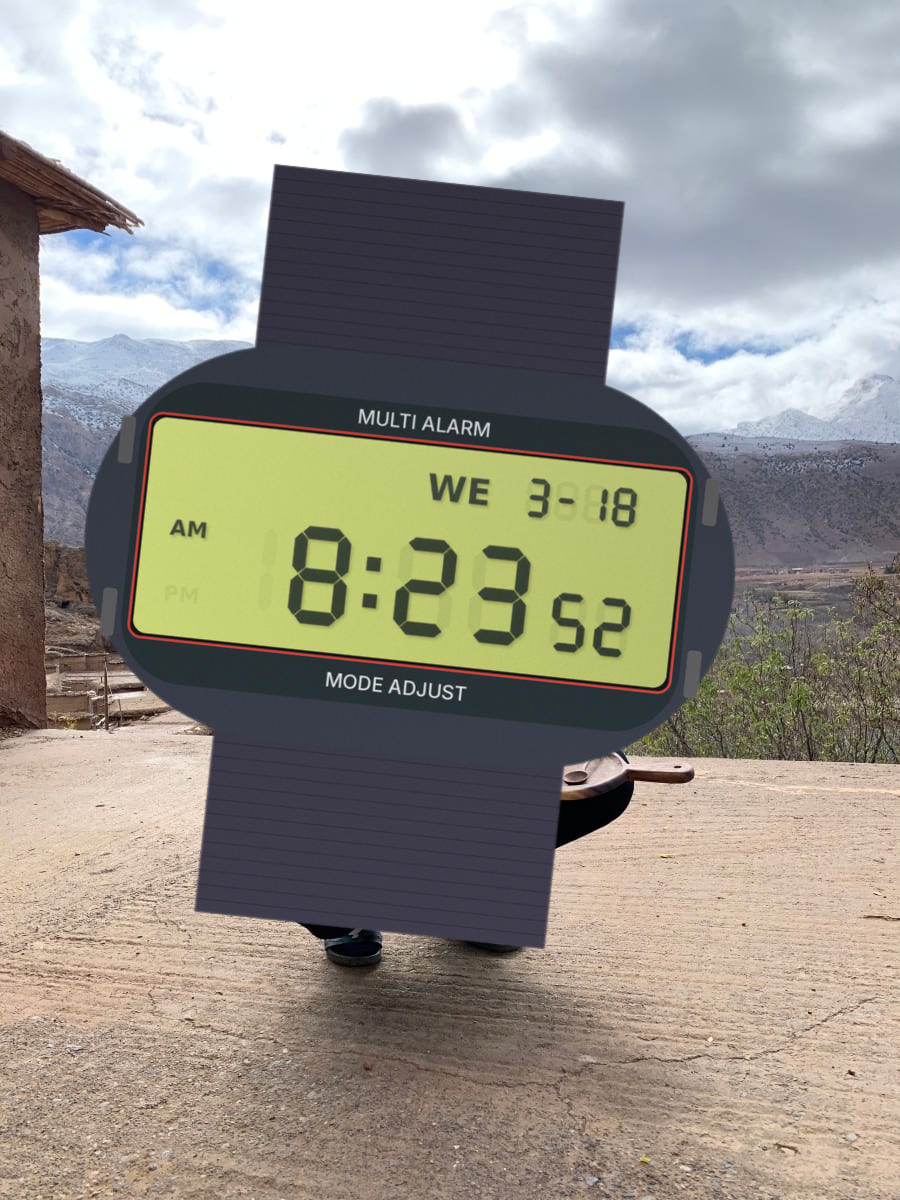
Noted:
8:23:52
